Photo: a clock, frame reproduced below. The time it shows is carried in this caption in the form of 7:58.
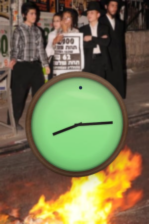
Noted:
8:14
